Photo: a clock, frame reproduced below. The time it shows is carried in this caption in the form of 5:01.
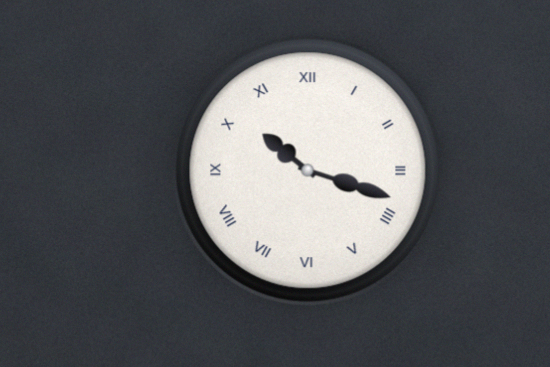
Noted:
10:18
